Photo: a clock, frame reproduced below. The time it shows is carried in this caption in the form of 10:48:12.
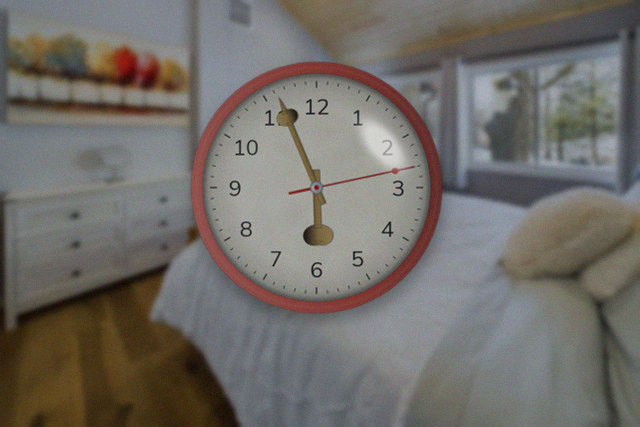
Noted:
5:56:13
